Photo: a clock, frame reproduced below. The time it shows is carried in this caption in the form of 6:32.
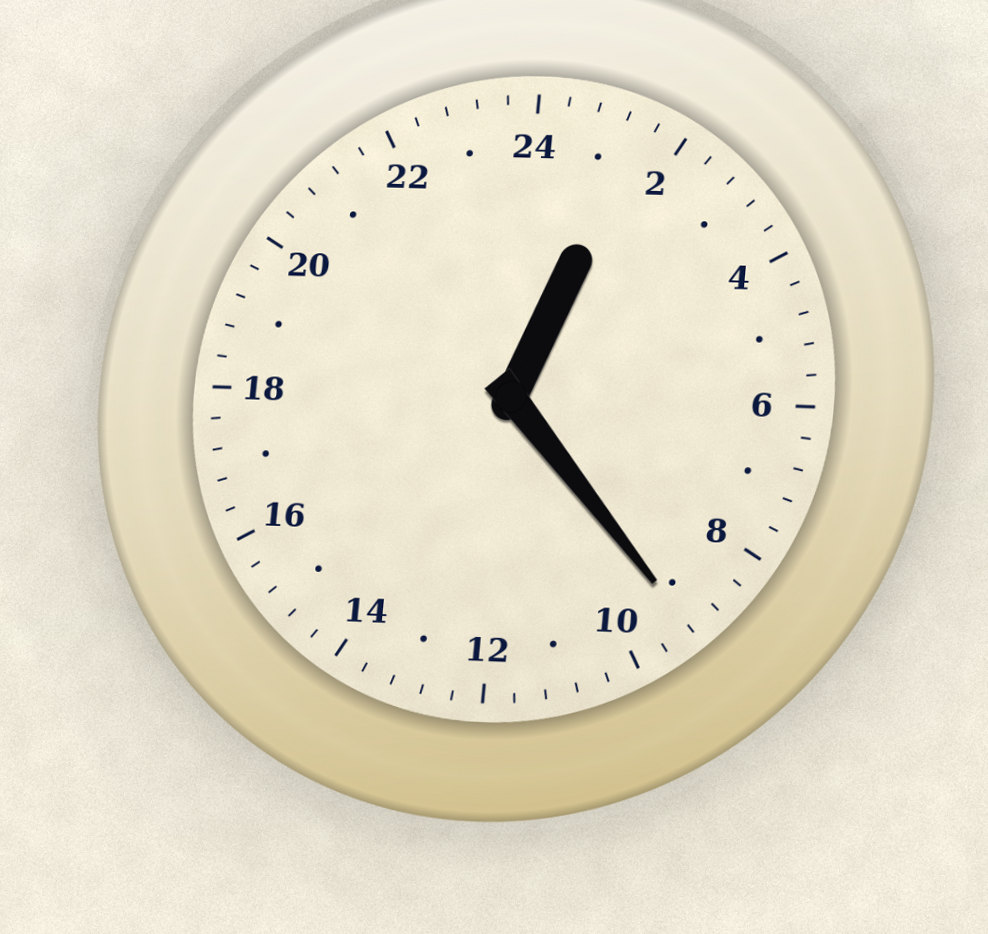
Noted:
1:23
